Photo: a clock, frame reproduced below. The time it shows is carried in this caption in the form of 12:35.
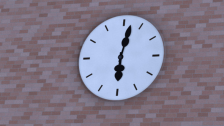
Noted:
6:02
